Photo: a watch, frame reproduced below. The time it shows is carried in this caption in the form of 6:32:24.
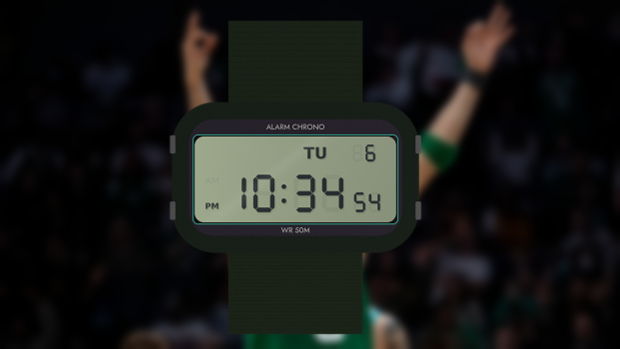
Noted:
10:34:54
